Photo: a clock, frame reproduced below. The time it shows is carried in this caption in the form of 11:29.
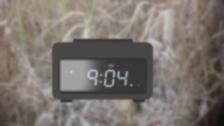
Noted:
9:04
